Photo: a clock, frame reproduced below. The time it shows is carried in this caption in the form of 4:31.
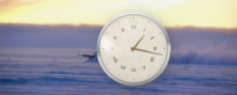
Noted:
1:17
